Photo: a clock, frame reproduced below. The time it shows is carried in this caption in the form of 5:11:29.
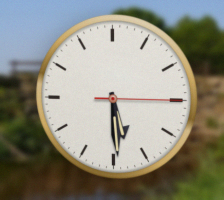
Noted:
5:29:15
